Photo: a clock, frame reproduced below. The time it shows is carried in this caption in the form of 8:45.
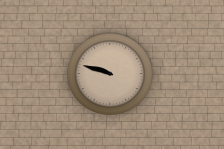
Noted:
9:48
